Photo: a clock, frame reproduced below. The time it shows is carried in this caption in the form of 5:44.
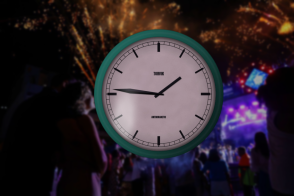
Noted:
1:46
